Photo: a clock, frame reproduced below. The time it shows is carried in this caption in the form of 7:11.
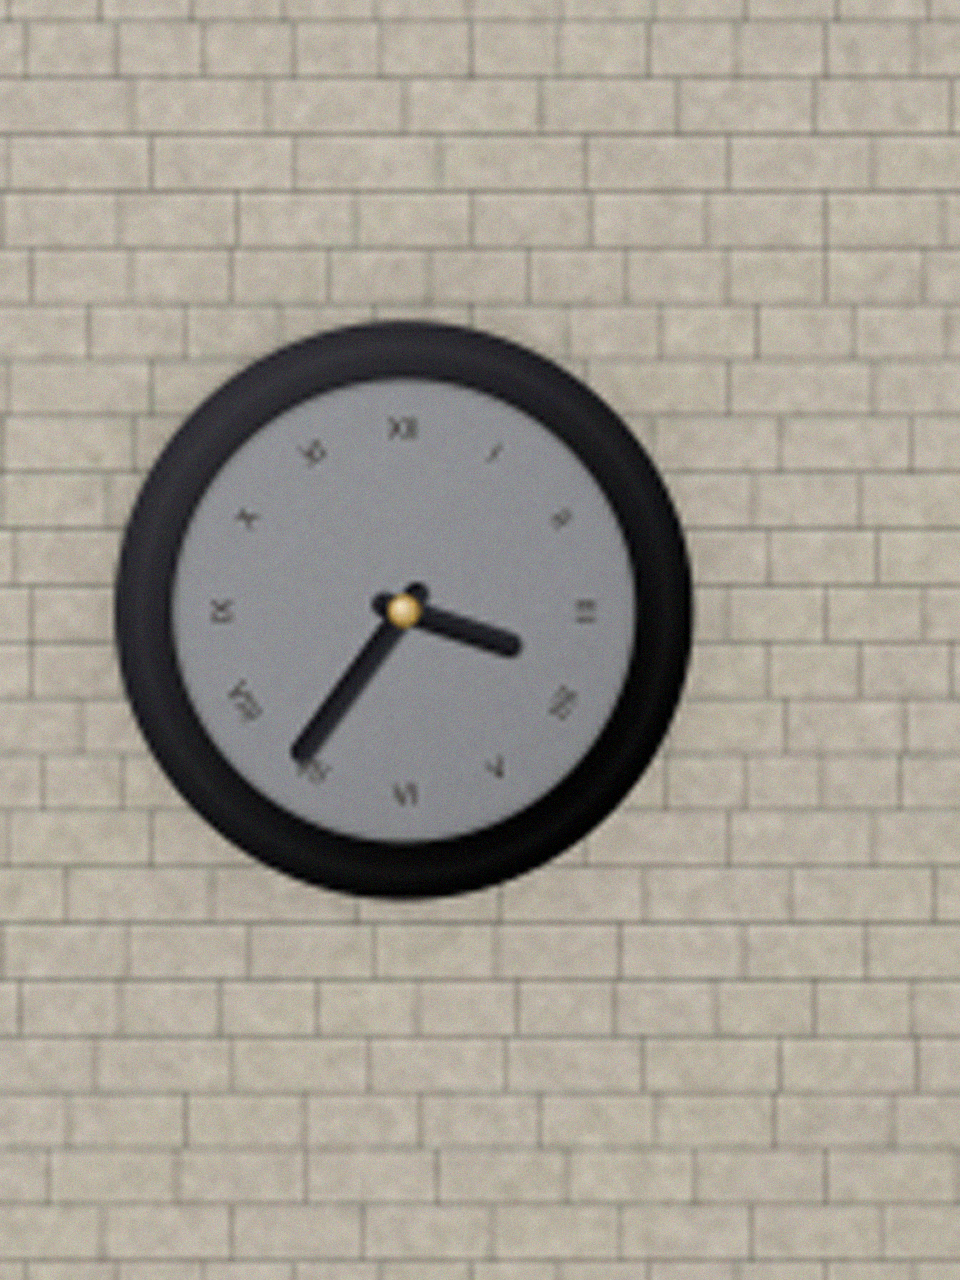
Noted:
3:36
